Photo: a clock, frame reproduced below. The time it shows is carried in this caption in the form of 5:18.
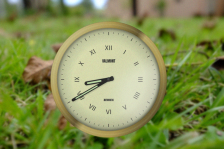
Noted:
8:40
